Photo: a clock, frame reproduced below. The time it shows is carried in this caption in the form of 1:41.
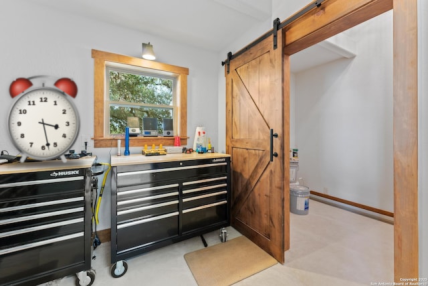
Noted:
3:28
